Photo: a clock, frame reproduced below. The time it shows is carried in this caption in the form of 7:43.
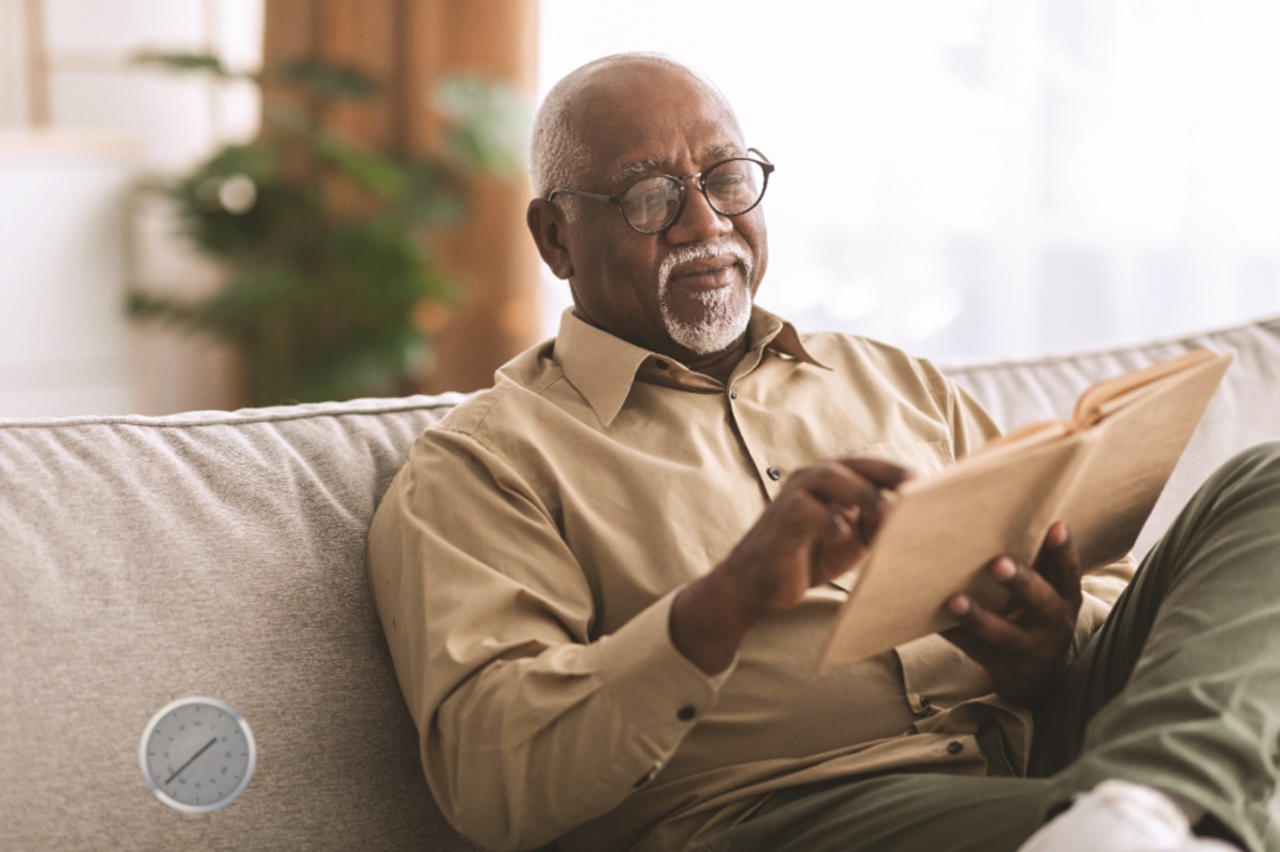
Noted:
1:38
